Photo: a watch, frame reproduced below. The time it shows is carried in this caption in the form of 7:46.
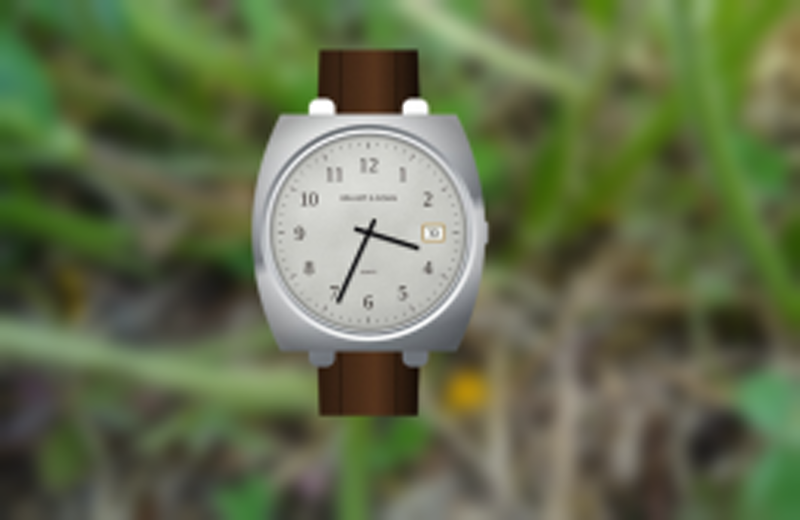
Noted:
3:34
